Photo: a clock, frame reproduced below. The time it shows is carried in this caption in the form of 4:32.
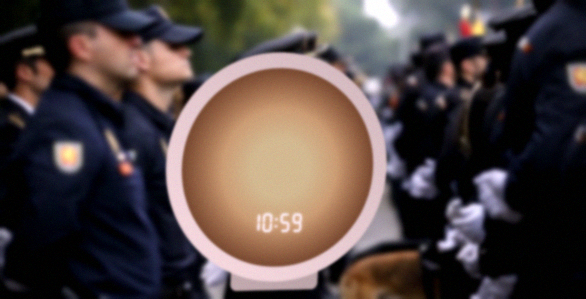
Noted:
10:59
